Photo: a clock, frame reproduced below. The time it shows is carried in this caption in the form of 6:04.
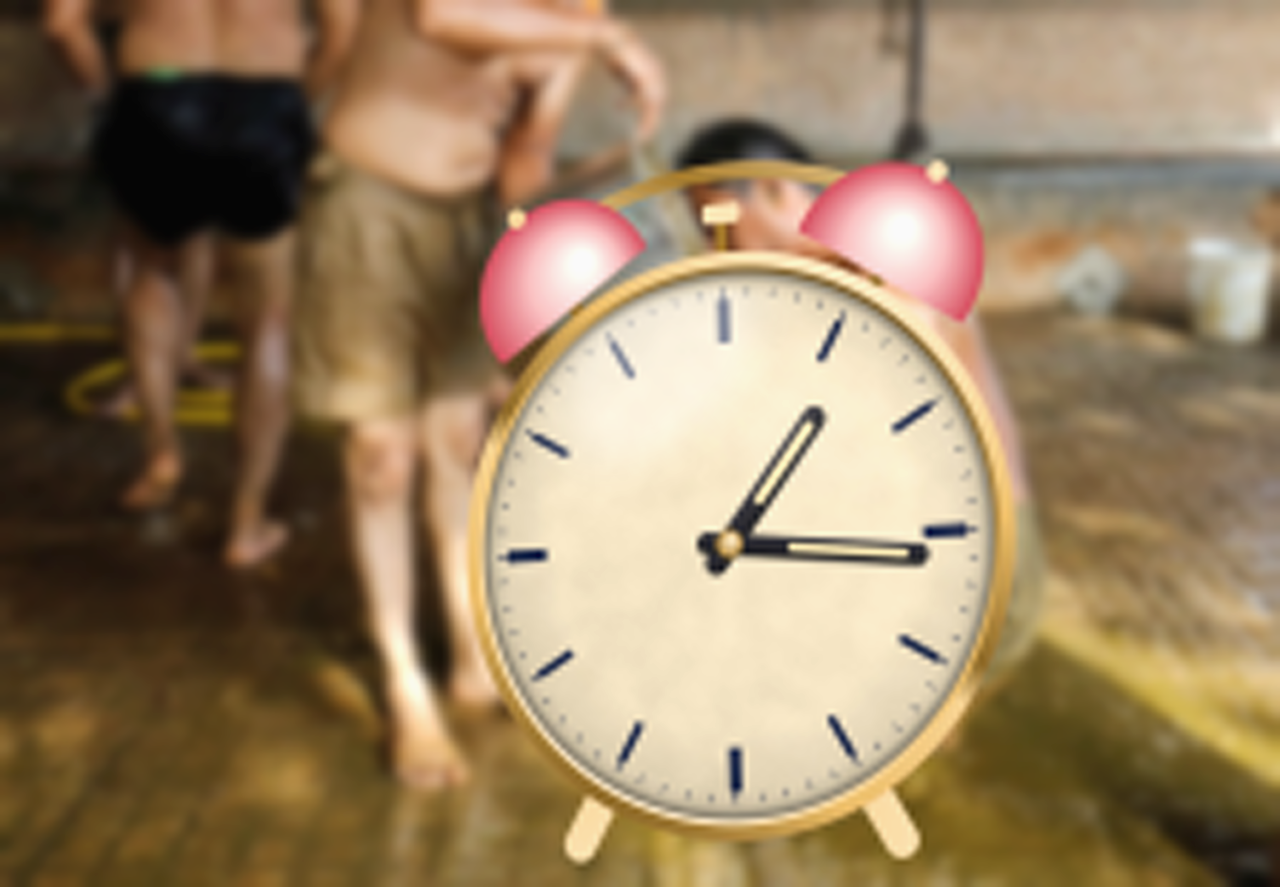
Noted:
1:16
